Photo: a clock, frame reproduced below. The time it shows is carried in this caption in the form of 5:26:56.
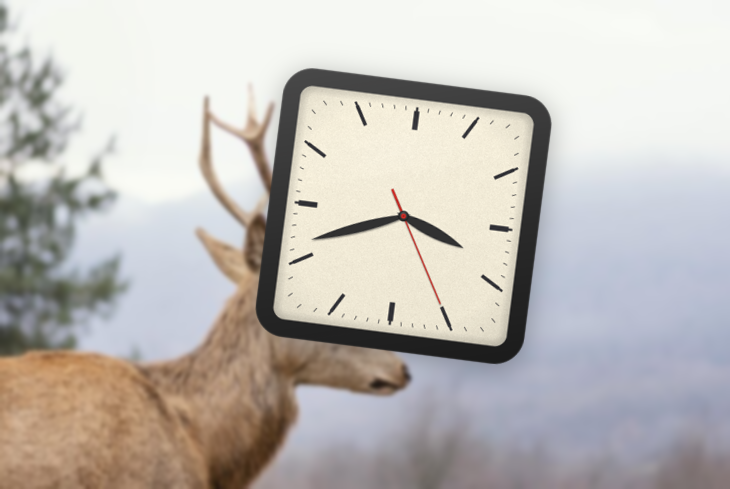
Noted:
3:41:25
